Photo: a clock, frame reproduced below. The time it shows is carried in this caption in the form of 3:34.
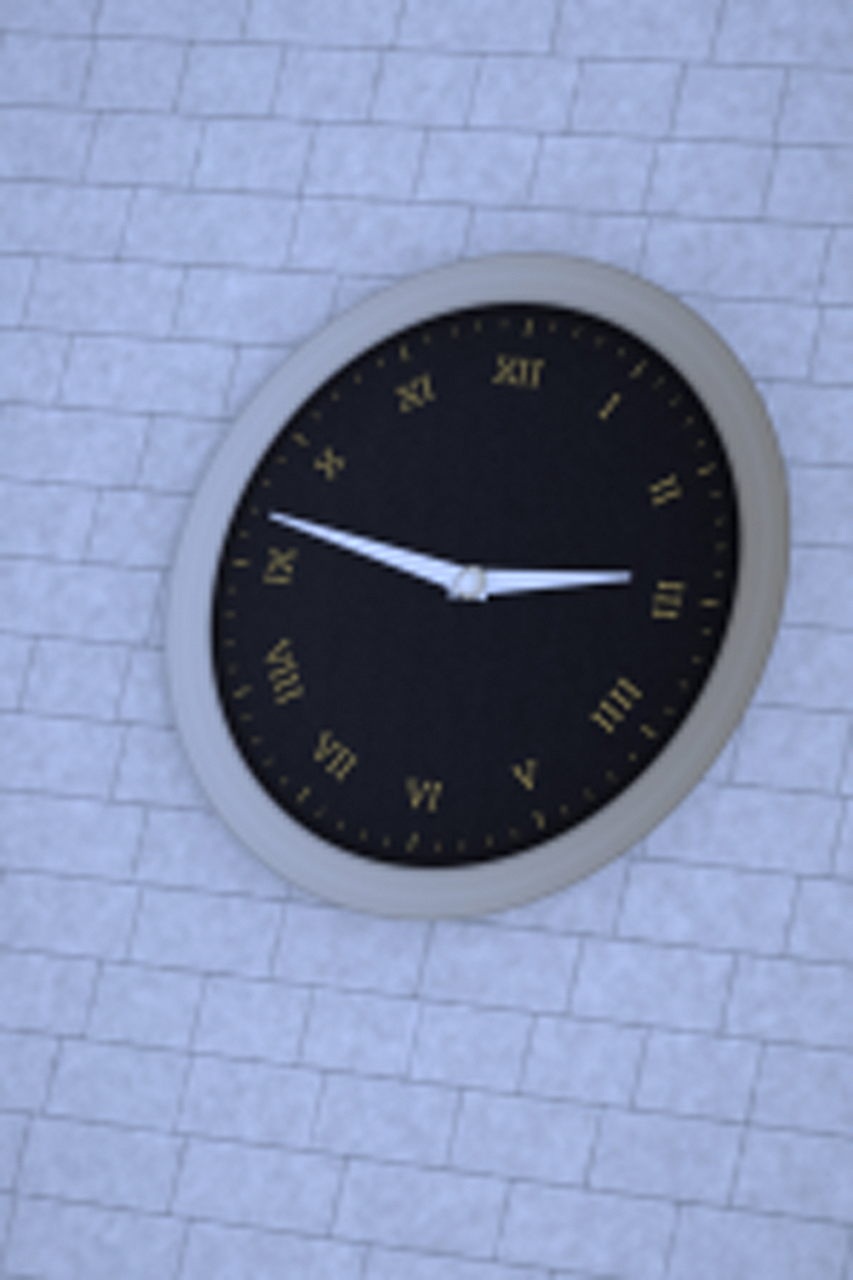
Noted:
2:47
